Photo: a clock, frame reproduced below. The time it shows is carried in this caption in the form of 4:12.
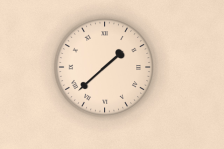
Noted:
1:38
